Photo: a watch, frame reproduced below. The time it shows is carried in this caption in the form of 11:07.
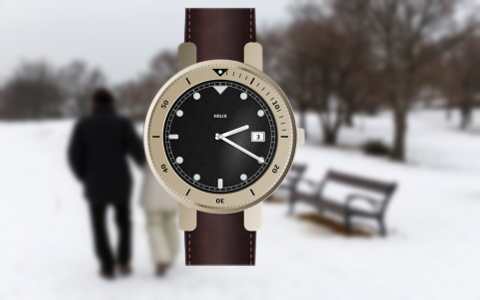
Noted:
2:20
